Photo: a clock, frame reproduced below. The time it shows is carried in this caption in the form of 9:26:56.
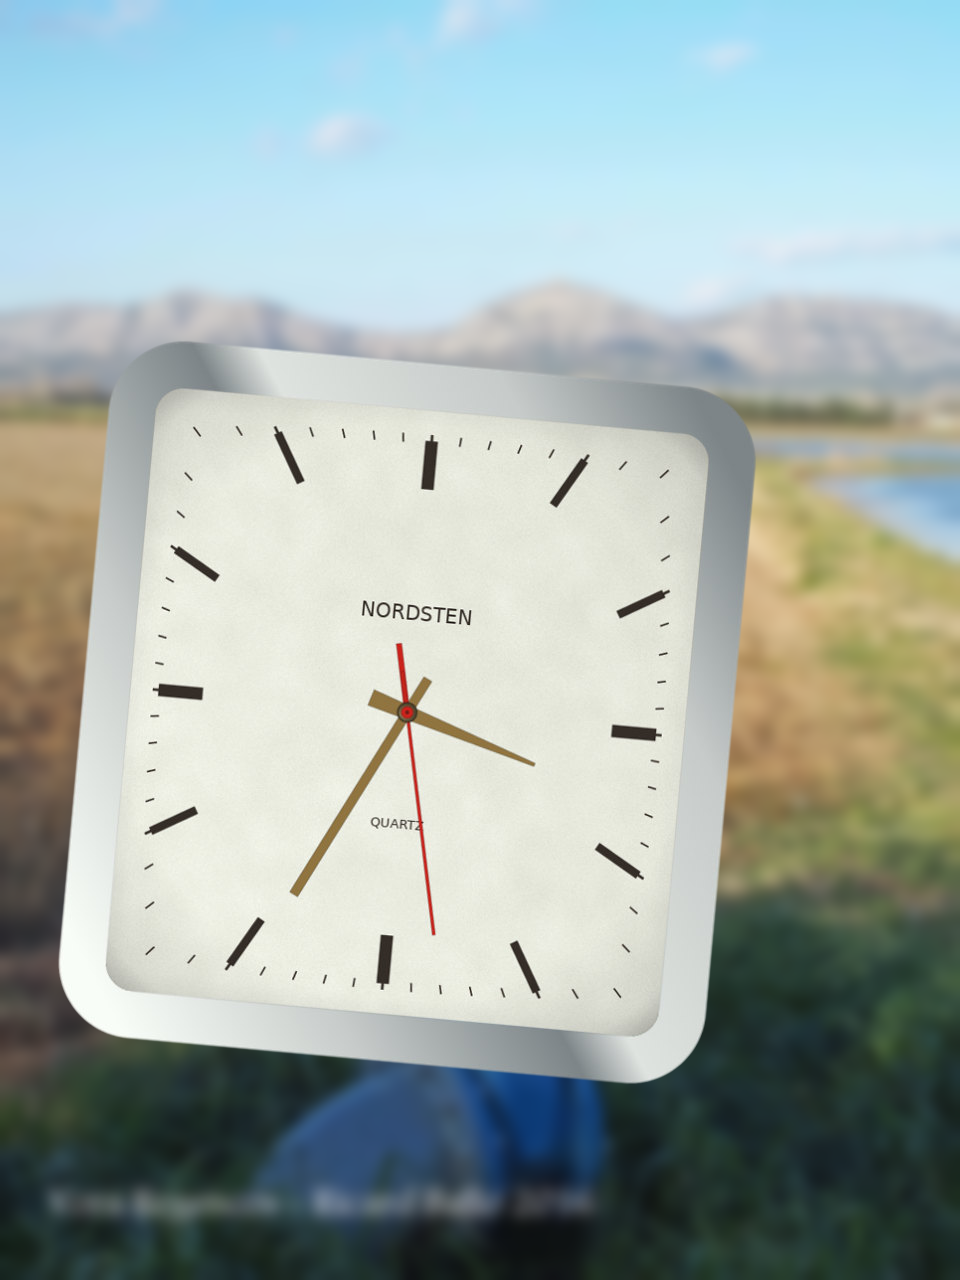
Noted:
3:34:28
